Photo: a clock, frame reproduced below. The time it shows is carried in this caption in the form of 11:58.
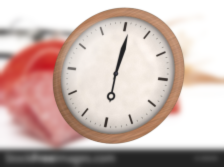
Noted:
6:01
